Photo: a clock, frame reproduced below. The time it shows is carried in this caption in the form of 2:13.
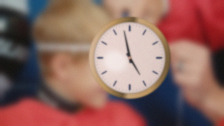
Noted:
4:58
